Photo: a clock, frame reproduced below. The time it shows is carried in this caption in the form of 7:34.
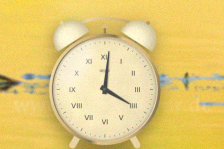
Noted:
4:01
